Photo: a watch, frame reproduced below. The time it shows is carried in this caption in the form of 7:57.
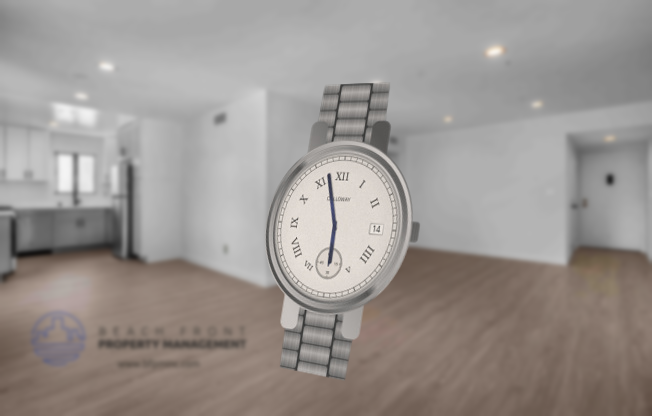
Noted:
5:57
